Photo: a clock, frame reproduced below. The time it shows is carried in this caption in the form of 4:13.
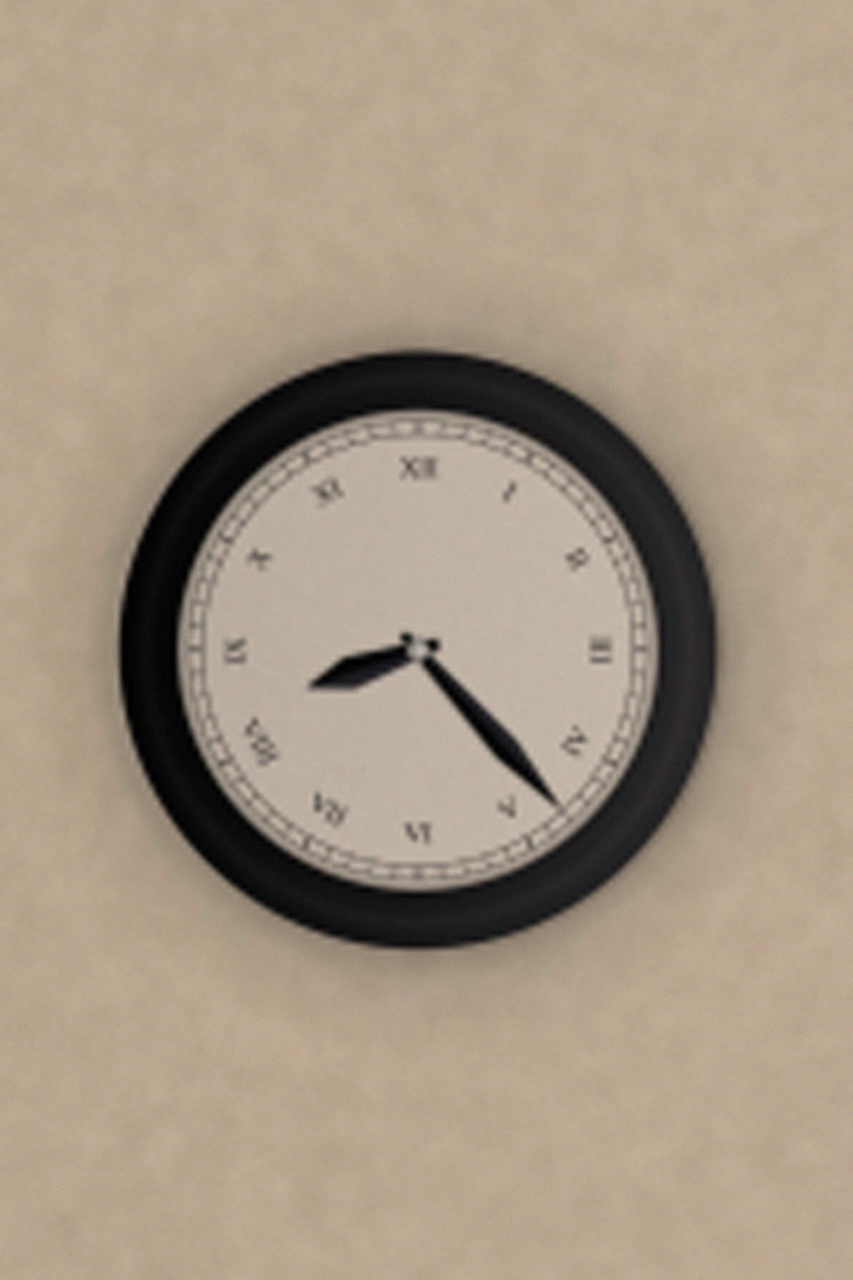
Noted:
8:23
